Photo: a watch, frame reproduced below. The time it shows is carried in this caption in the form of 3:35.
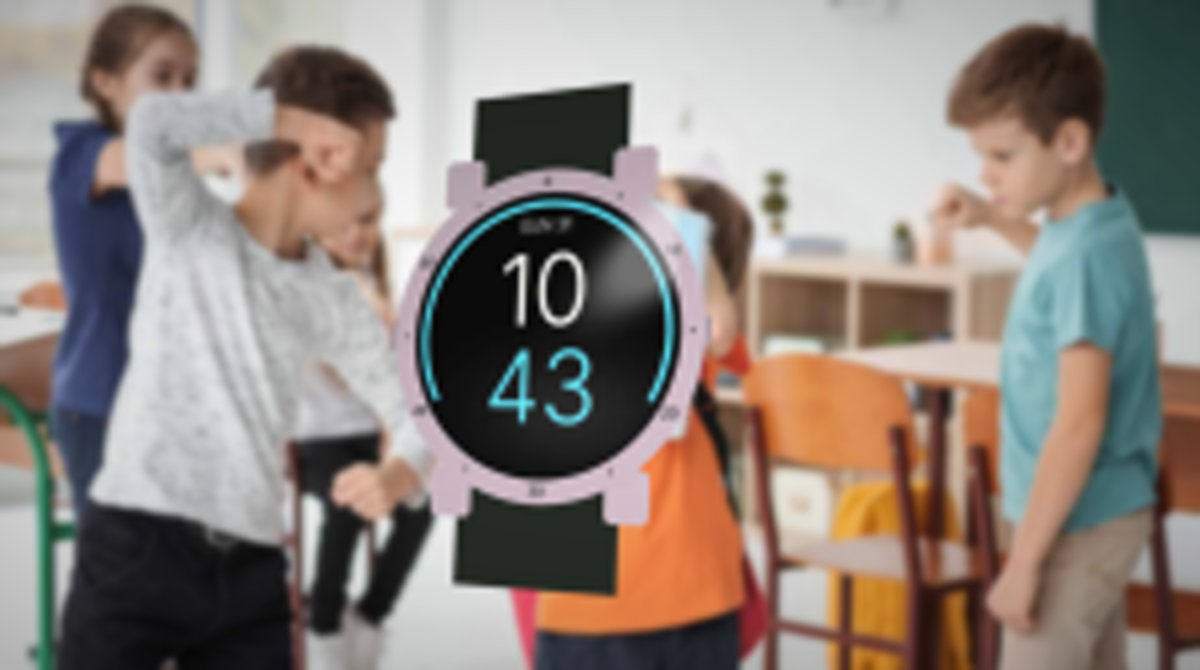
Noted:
10:43
